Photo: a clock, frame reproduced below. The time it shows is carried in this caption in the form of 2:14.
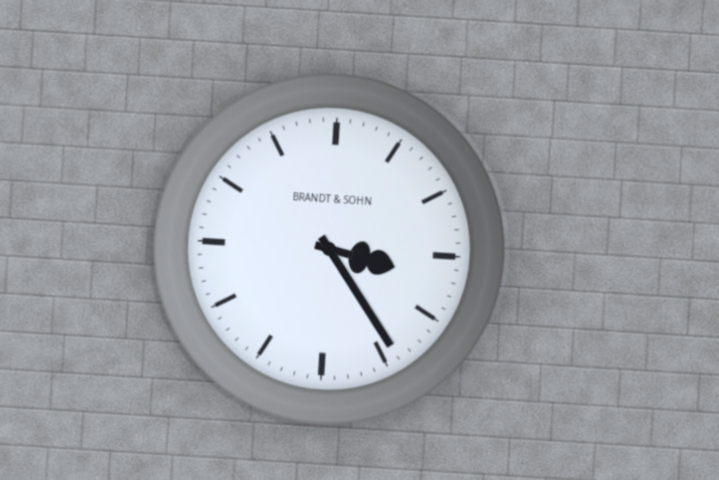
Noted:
3:24
